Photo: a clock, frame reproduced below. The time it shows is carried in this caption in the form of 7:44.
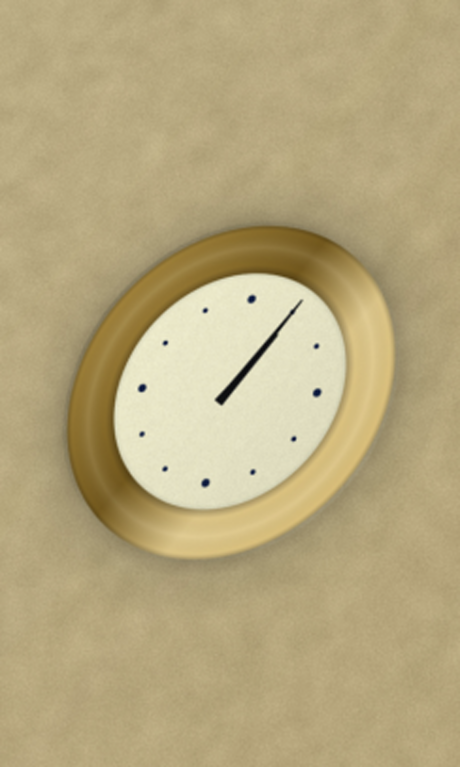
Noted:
1:05
